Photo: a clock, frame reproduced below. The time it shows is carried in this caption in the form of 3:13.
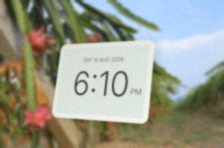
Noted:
6:10
